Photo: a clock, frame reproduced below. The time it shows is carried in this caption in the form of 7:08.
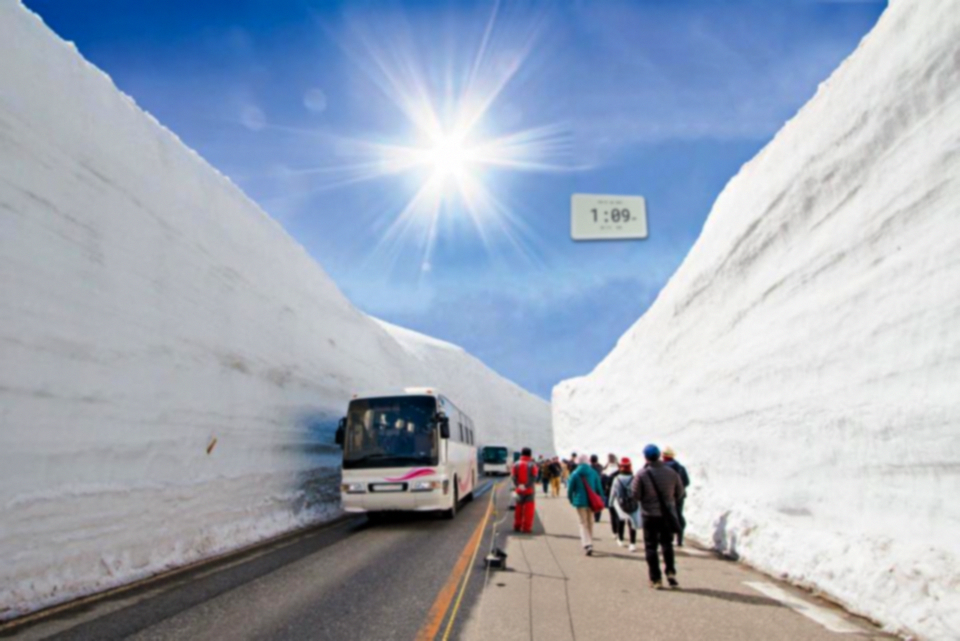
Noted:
1:09
